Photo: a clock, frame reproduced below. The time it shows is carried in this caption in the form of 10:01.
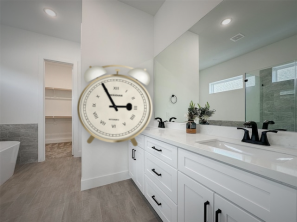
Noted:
2:55
